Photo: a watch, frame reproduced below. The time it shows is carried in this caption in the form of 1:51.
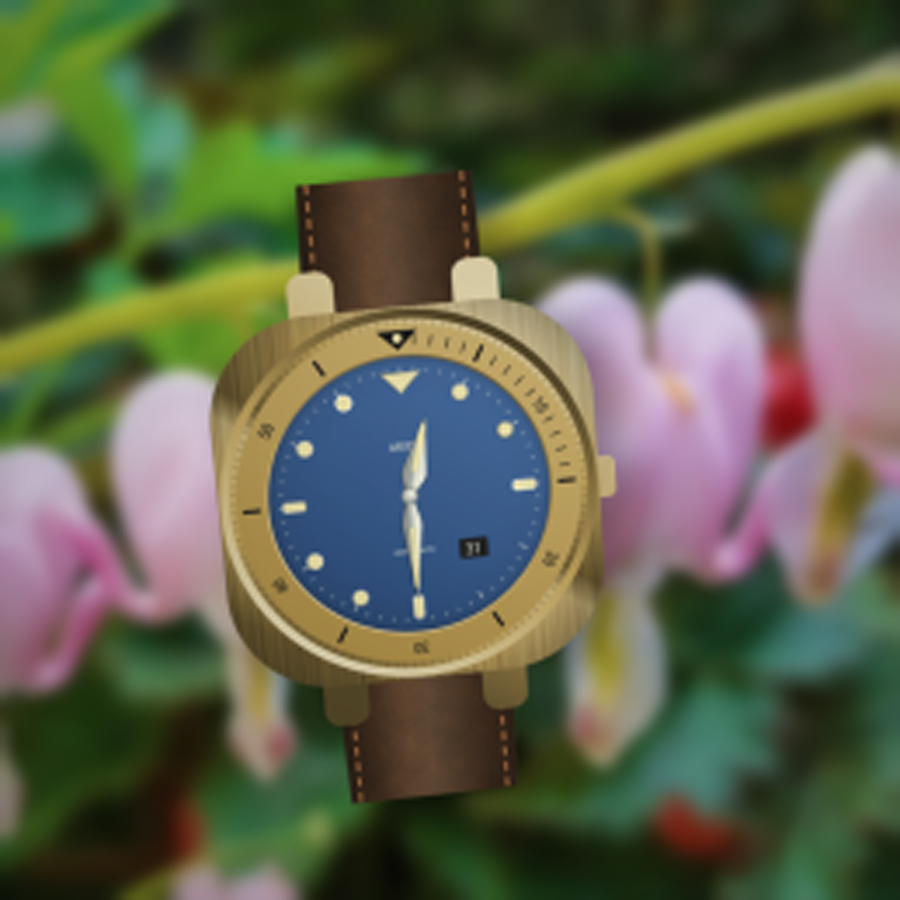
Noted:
12:30
